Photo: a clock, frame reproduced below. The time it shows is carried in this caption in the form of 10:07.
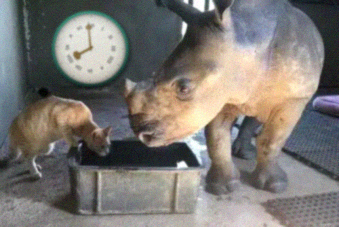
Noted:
7:59
